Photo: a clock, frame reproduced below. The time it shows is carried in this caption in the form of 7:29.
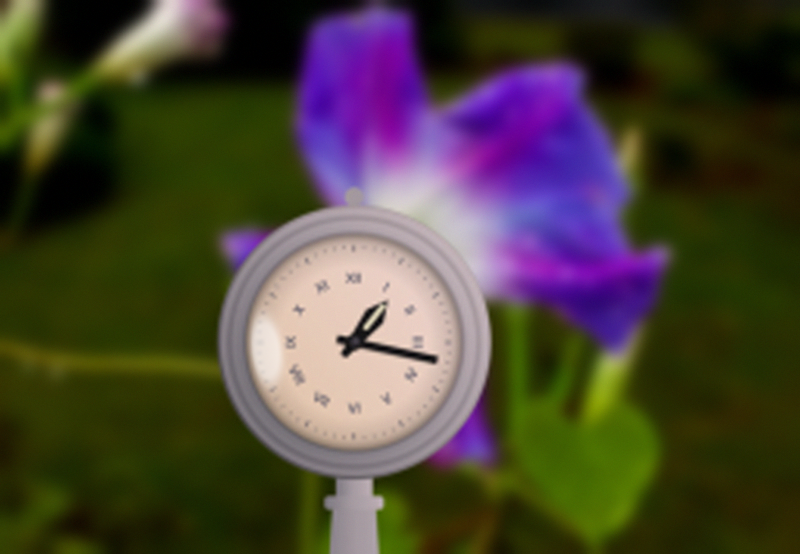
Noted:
1:17
